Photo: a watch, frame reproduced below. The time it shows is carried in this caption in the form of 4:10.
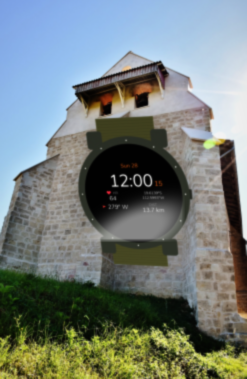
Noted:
12:00
